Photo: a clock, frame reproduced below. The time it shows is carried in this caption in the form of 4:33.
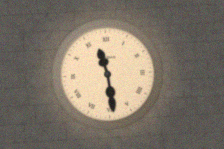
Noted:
11:29
